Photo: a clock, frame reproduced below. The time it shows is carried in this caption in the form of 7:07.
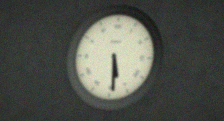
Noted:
5:29
